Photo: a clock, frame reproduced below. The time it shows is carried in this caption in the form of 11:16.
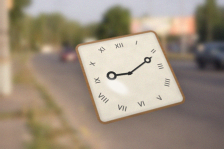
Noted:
9:11
